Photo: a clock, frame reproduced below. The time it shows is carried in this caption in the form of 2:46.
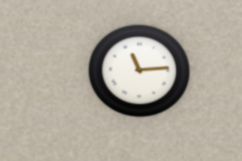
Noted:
11:14
